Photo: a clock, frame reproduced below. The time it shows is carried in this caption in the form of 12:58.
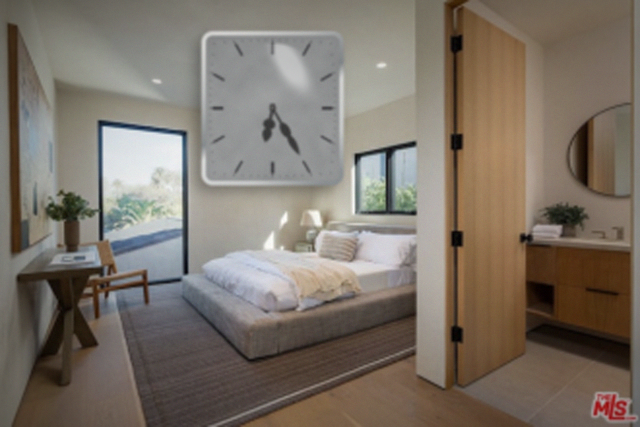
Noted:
6:25
